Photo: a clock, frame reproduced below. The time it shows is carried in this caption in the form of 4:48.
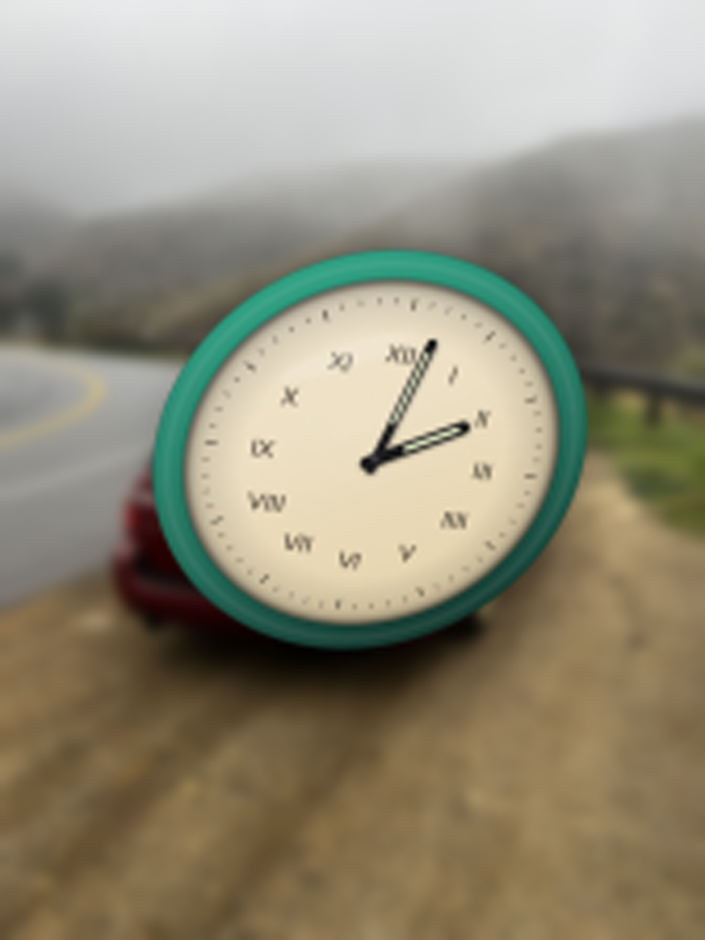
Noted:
2:02
